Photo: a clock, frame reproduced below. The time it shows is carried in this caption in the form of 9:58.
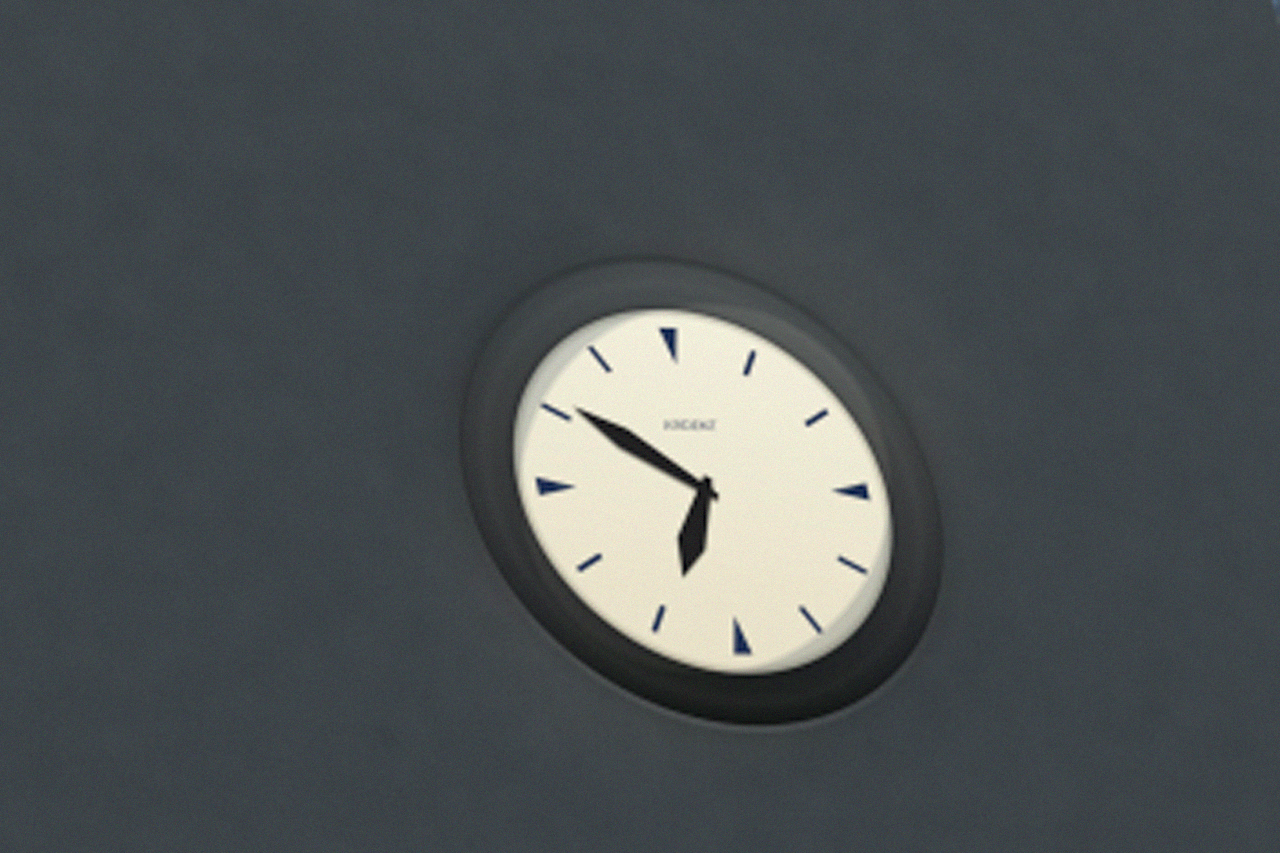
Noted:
6:51
